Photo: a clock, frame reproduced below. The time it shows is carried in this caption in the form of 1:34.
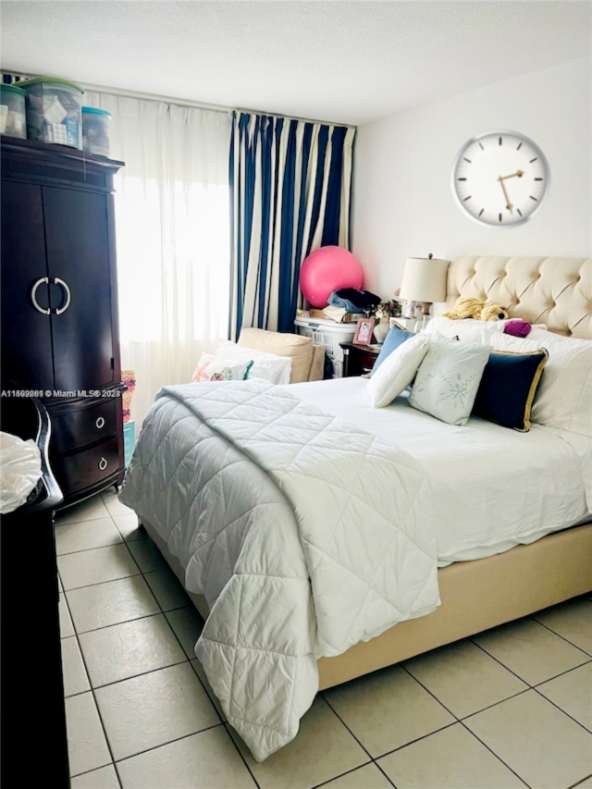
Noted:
2:27
